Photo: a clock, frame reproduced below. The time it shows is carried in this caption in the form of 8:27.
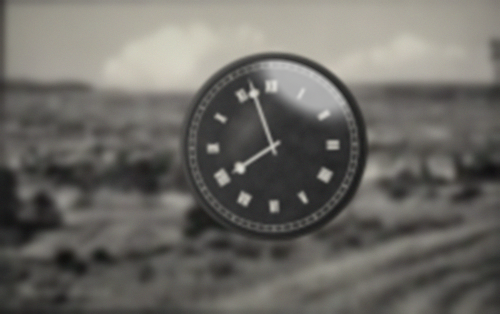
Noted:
7:57
